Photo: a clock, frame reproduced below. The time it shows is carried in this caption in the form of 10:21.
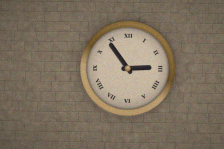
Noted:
2:54
